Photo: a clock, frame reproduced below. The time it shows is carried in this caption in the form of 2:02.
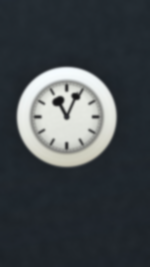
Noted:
11:04
